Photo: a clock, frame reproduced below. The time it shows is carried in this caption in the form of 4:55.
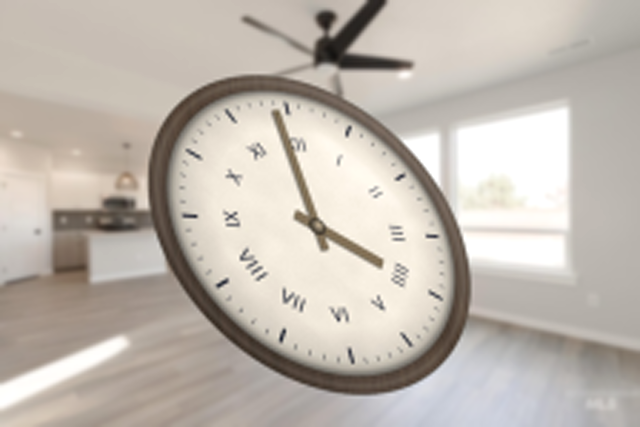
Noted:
3:59
